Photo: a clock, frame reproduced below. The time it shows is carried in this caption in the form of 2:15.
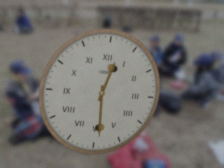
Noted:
12:29
